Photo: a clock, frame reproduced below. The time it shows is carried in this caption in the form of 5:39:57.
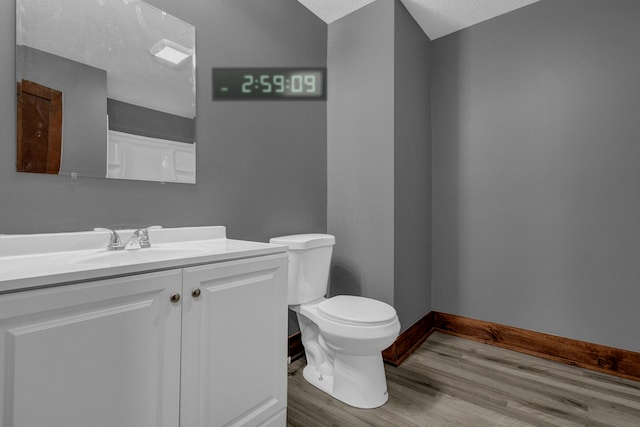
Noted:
2:59:09
